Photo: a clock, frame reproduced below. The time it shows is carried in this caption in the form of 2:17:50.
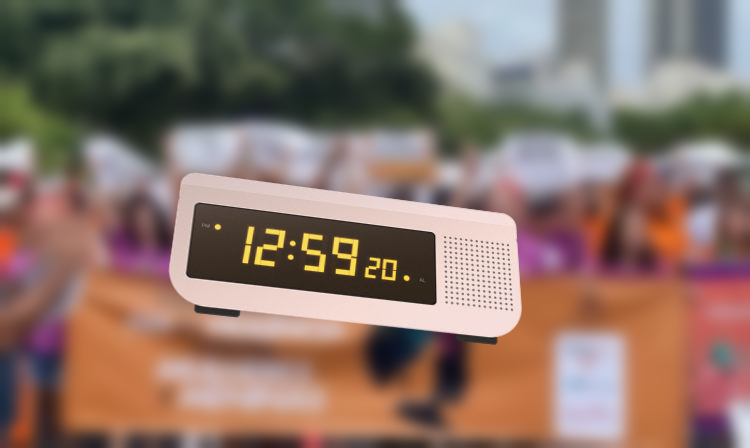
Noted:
12:59:20
